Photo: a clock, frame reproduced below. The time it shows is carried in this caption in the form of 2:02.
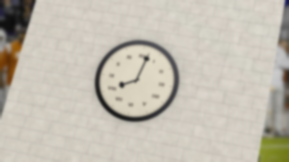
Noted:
8:02
